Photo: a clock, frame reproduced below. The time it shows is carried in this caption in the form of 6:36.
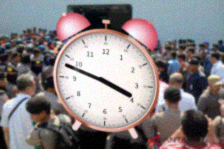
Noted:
3:48
